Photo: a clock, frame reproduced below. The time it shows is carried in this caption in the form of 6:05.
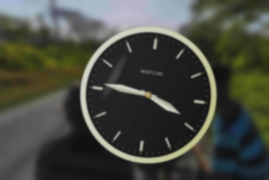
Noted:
3:46
